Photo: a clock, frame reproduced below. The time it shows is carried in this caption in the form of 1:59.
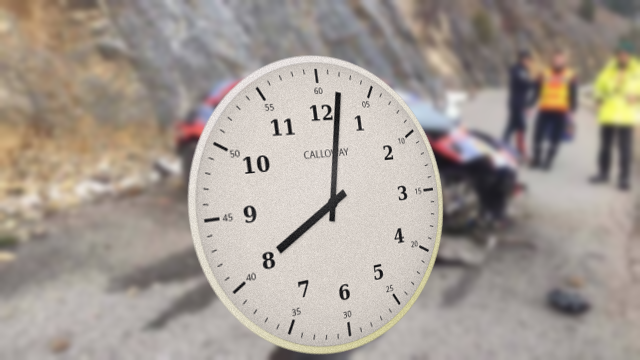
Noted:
8:02
